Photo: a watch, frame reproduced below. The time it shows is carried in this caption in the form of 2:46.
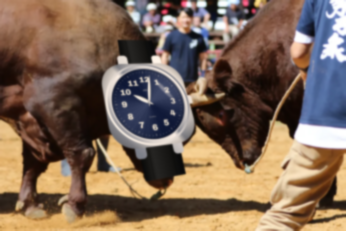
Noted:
10:02
